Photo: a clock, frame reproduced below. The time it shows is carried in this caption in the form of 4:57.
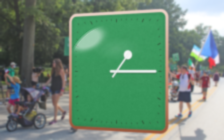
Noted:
1:15
